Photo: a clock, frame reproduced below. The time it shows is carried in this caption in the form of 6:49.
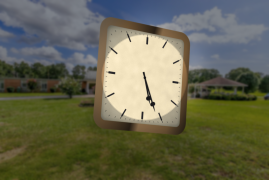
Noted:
5:26
